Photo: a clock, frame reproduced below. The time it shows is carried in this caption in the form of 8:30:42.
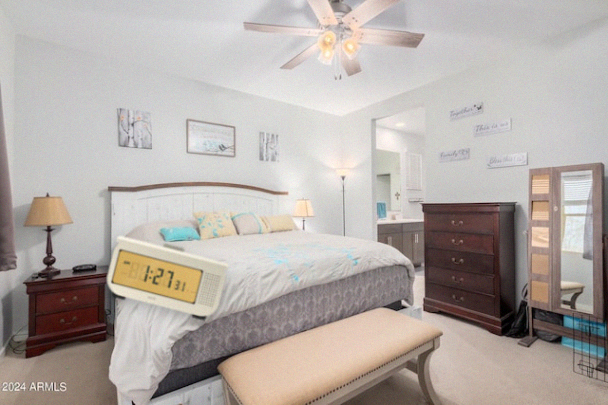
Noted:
1:27:31
